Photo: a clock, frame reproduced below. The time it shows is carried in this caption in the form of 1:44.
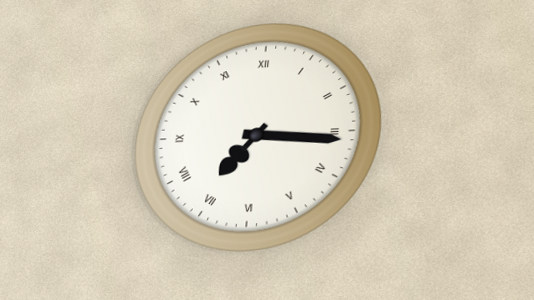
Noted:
7:16
